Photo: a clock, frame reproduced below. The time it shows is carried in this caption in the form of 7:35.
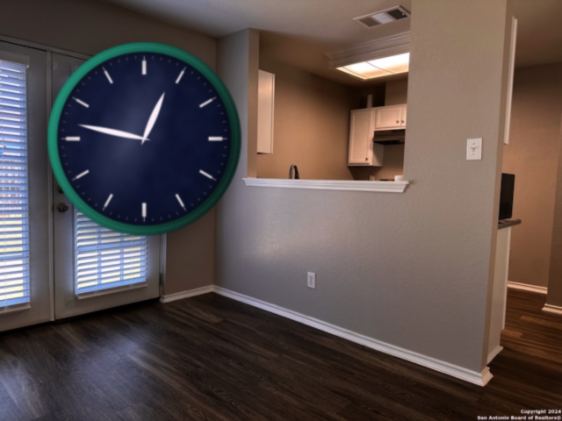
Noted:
12:47
